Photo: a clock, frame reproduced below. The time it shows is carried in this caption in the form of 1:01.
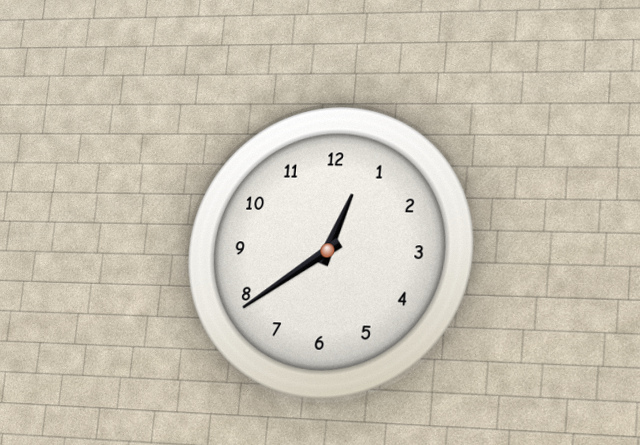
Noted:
12:39
